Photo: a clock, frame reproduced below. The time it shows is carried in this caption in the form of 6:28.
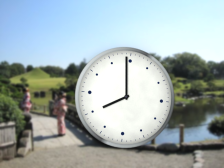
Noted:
7:59
